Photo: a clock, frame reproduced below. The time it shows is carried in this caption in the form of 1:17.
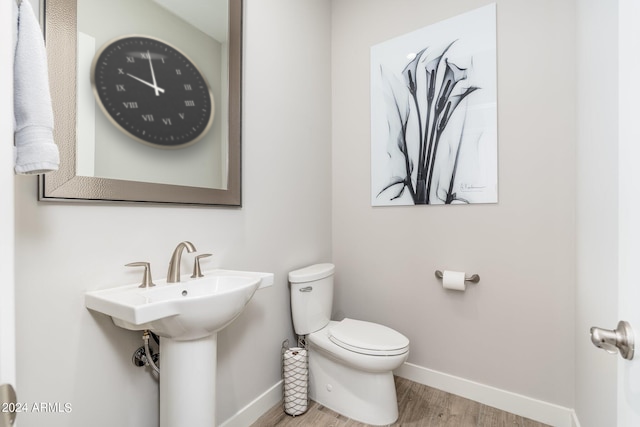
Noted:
10:01
